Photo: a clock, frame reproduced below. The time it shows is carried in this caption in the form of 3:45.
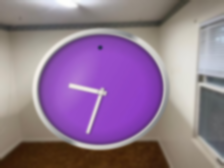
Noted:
9:33
